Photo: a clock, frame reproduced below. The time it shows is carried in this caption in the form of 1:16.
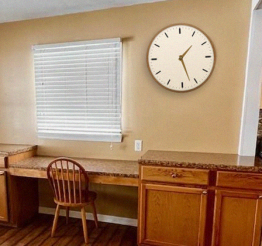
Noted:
1:27
